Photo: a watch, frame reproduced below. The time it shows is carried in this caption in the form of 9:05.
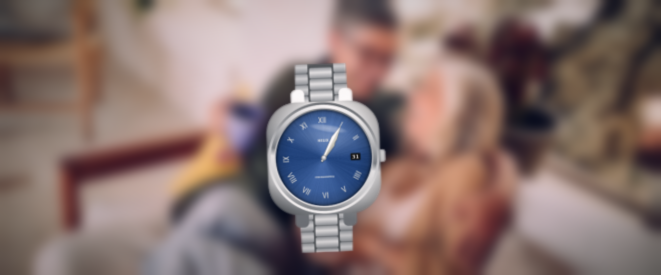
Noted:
1:05
